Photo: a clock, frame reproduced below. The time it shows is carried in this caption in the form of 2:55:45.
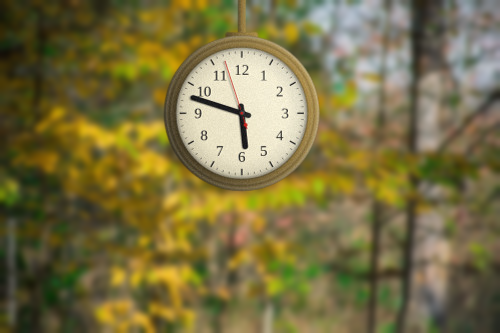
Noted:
5:47:57
